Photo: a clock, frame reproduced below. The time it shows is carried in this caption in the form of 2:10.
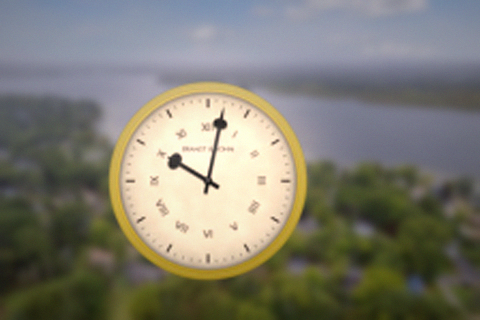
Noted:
10:02
